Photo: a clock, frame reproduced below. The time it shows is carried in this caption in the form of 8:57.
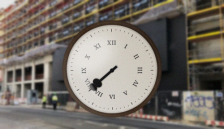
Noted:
7:38
